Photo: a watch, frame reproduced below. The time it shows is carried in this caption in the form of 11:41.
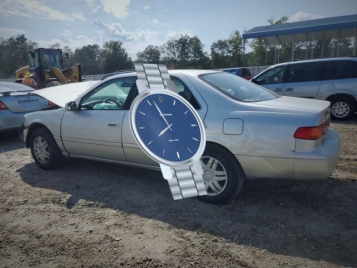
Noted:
7:57
